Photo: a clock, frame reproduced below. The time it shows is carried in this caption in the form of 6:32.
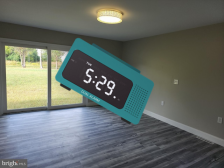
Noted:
5:29
